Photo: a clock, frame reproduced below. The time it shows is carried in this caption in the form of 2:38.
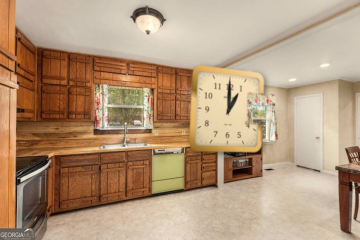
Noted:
1:00
